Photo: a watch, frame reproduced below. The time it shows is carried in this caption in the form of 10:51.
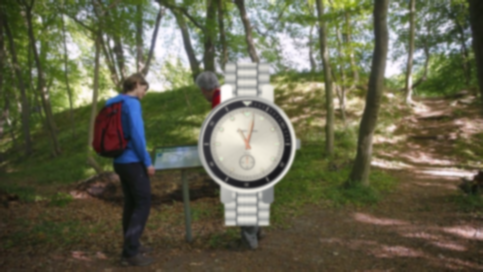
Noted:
11:02
